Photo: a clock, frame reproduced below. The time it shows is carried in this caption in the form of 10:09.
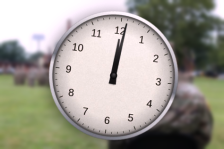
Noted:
12:01
